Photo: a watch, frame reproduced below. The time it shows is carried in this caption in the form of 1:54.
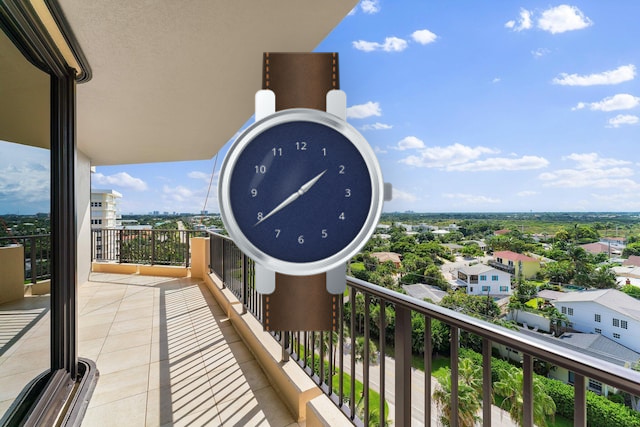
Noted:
1:39
